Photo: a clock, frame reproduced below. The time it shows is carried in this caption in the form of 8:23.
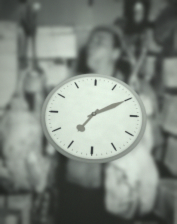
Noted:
7:10
